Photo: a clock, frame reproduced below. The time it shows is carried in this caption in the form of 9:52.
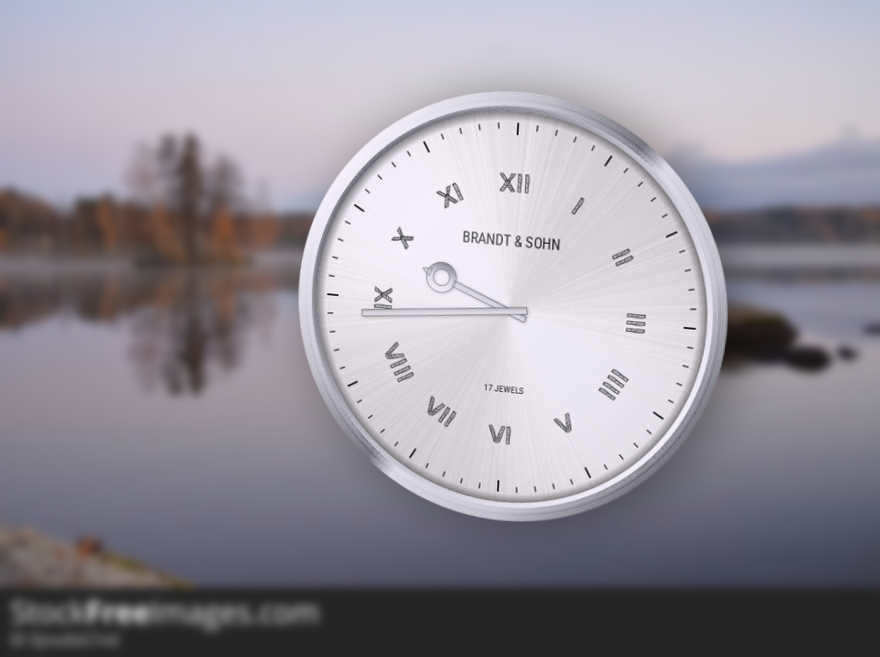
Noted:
9:44
